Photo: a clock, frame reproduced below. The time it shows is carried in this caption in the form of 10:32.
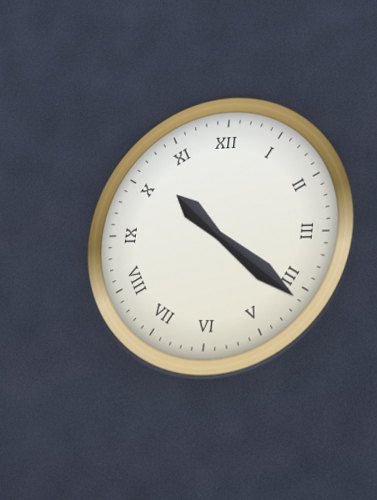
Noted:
10:21
